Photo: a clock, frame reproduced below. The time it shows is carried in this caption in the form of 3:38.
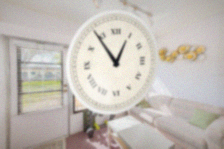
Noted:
12:54
